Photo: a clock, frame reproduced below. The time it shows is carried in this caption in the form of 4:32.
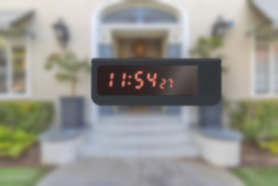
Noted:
11:54
